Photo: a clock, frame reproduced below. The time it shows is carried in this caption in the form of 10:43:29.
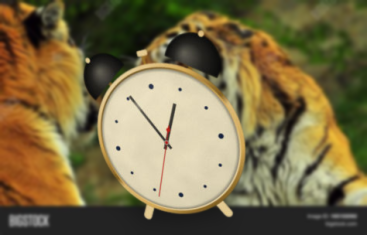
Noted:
12:55:34
